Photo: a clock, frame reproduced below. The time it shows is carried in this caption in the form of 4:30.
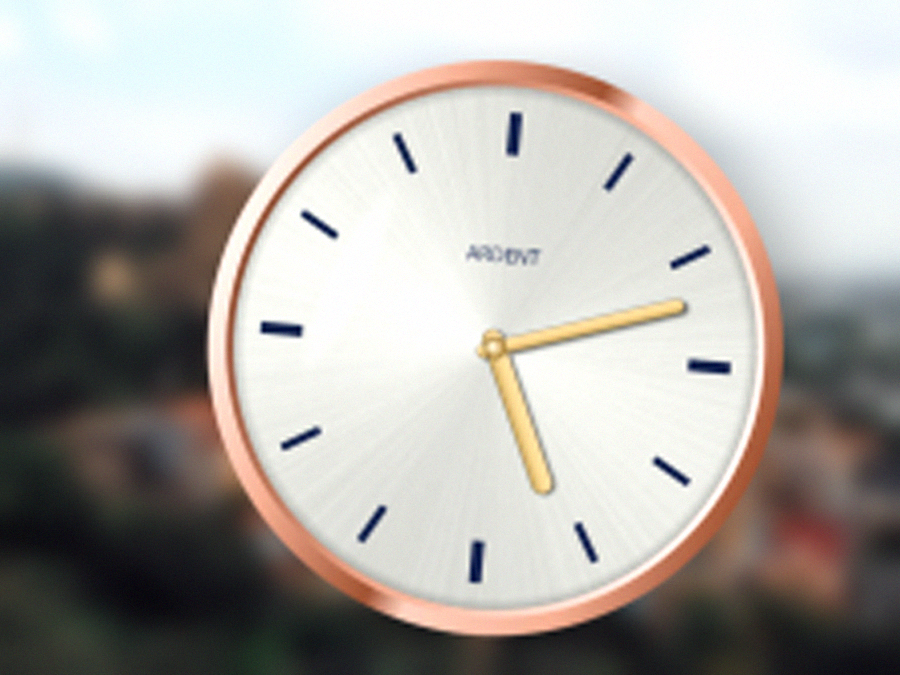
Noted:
5:12
